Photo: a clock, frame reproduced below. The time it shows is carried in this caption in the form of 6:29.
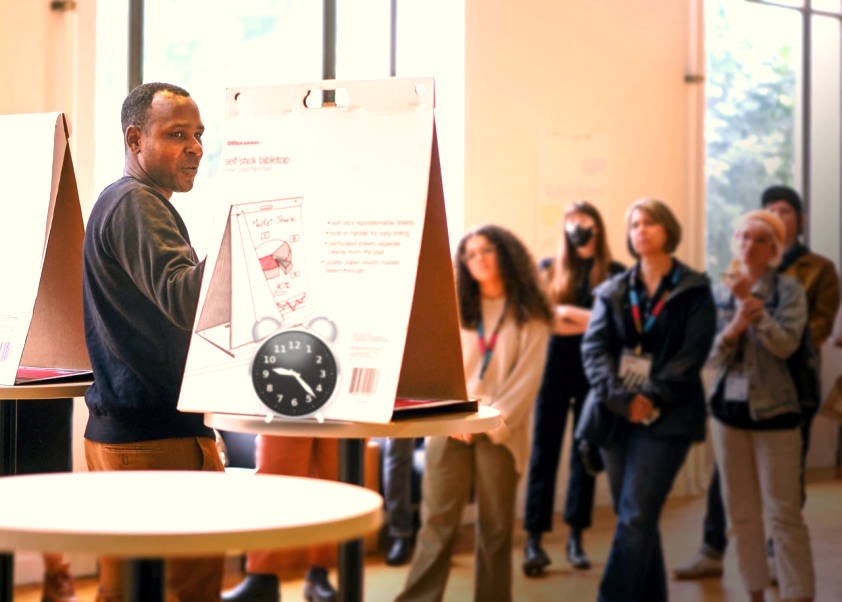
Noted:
9:23
